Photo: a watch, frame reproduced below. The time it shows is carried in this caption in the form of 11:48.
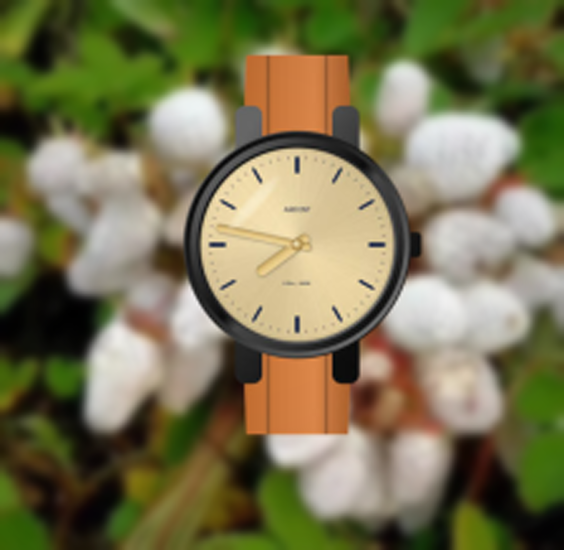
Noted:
7:47
